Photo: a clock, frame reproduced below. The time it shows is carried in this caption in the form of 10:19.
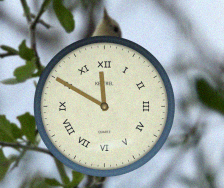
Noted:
11:50
